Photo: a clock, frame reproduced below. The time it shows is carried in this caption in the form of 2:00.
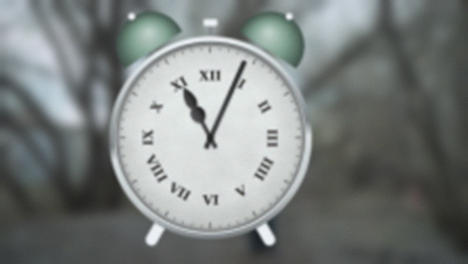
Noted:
11:04
